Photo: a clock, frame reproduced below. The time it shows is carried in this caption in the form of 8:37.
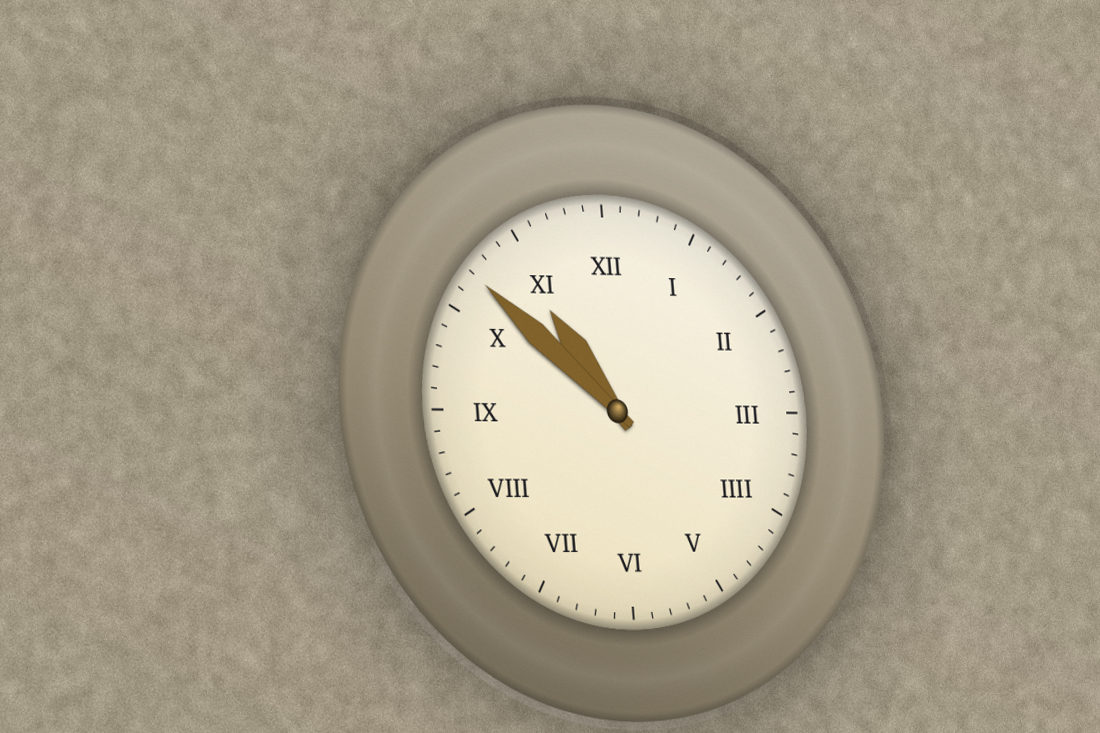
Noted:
10:52
